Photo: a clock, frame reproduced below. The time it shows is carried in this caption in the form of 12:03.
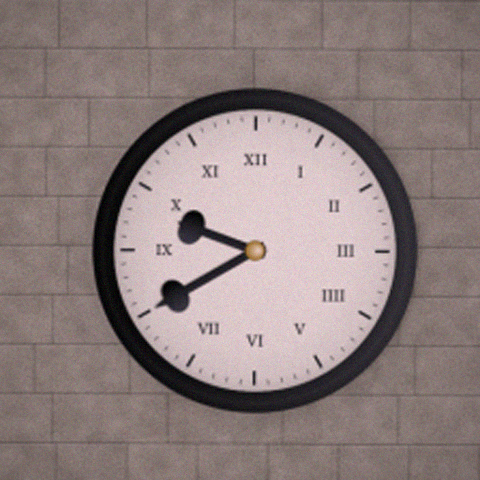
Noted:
9:40
